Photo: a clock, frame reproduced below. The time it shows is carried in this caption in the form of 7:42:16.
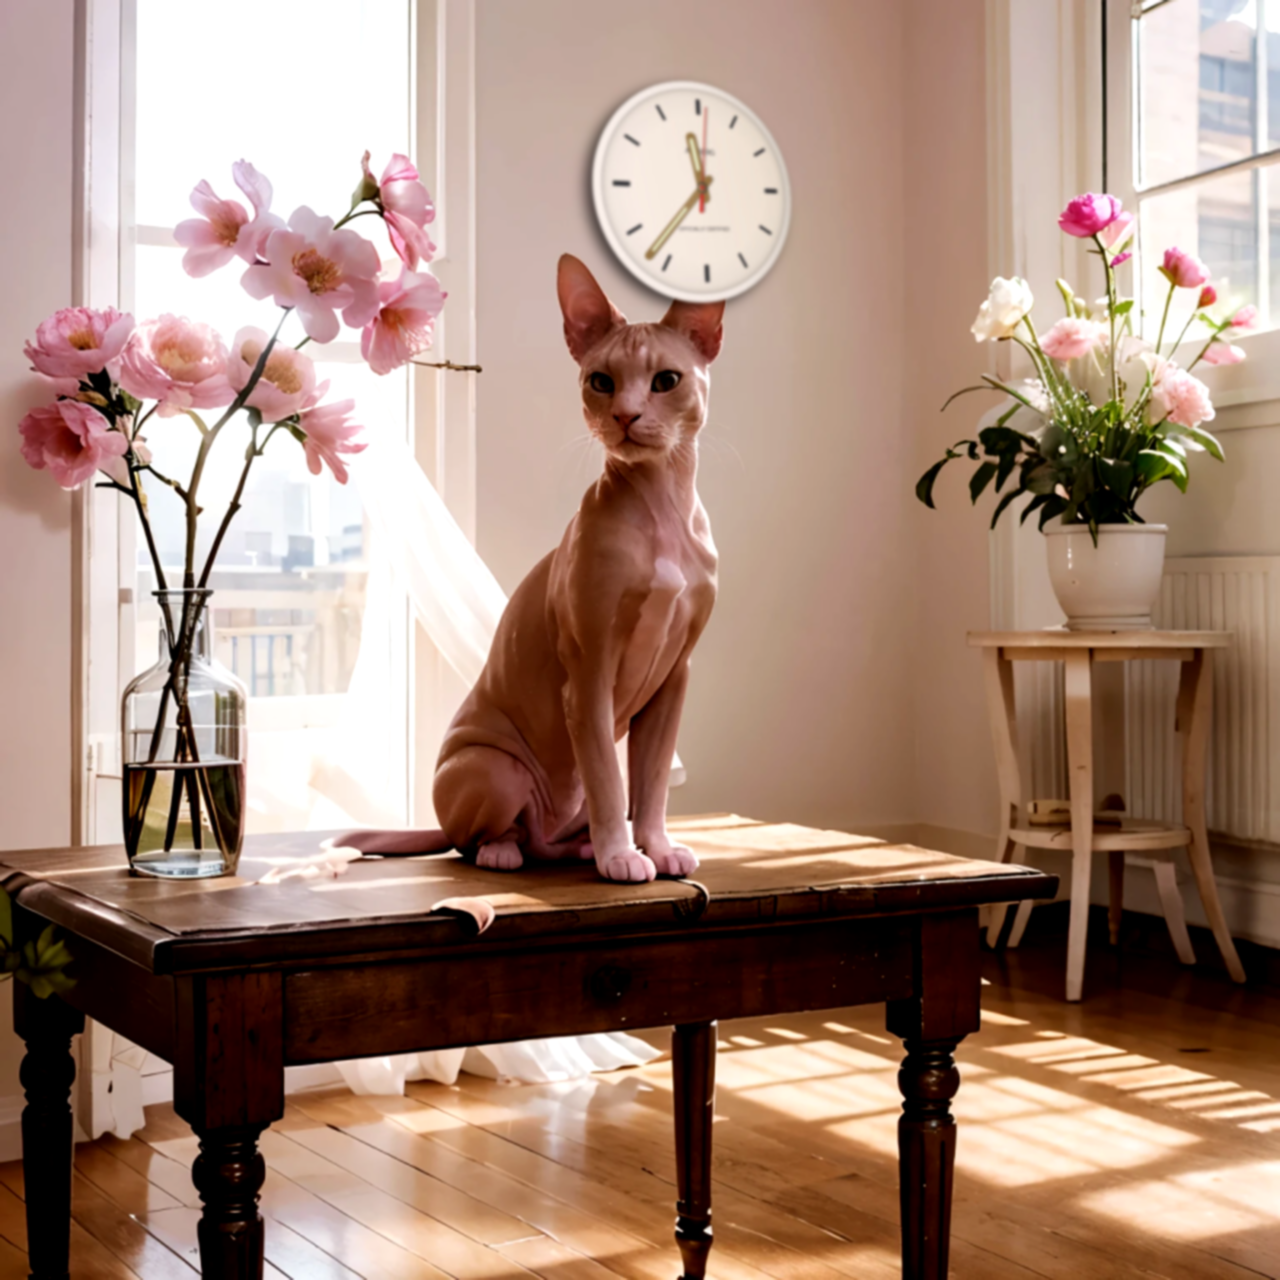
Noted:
11:37:01
